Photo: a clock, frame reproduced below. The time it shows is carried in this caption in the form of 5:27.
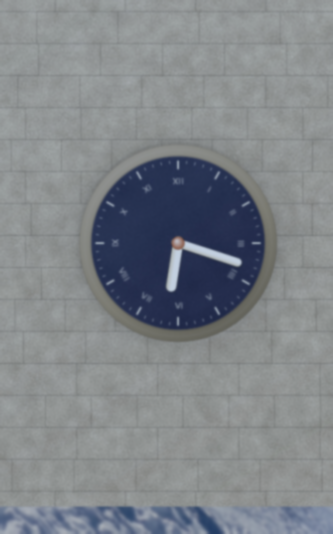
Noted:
6:18
